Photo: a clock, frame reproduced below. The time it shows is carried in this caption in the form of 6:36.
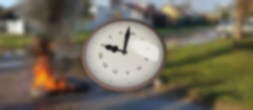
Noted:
8:58
